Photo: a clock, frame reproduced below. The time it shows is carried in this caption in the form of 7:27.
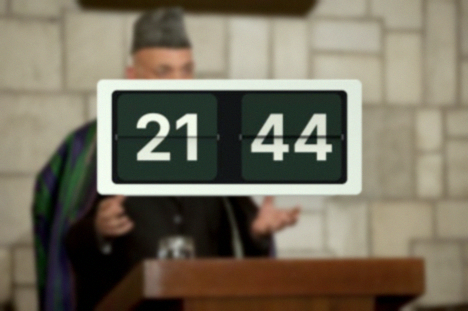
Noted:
21:44
